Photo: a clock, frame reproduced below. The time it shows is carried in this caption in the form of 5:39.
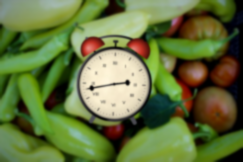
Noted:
2:43
